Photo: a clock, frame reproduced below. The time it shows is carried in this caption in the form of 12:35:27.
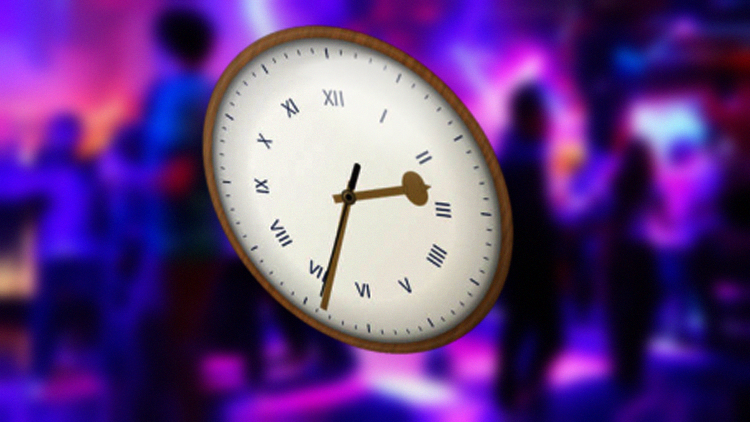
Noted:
2:33:34
